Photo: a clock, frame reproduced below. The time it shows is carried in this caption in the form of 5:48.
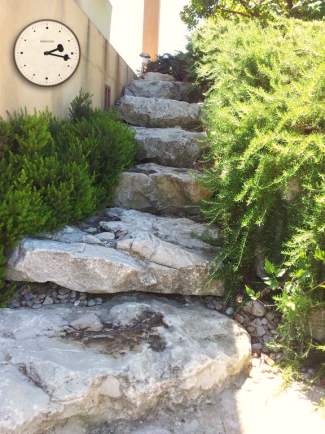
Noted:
2:17
